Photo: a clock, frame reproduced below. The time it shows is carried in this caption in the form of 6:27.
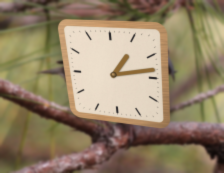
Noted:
1:13
